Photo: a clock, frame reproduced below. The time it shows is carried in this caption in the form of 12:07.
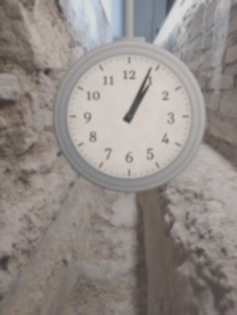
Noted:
1:04
